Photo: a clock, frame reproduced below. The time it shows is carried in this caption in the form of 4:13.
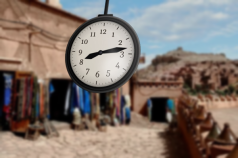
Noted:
8:13
